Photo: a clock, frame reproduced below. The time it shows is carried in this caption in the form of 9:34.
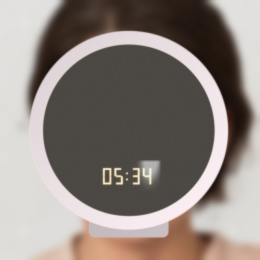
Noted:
5:34
